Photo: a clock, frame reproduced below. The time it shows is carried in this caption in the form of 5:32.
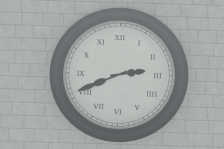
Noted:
2:41
